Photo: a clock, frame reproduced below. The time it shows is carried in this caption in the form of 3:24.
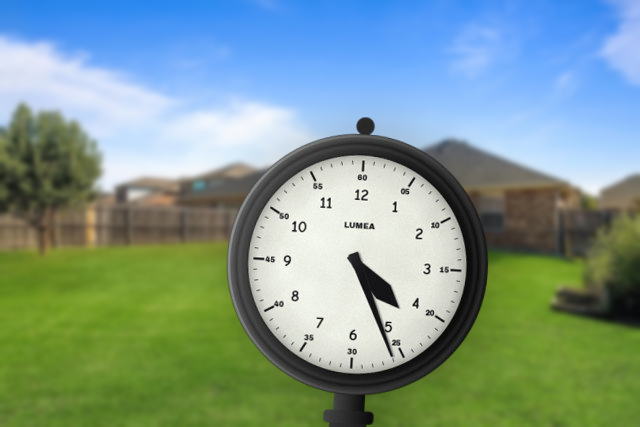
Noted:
4:26
